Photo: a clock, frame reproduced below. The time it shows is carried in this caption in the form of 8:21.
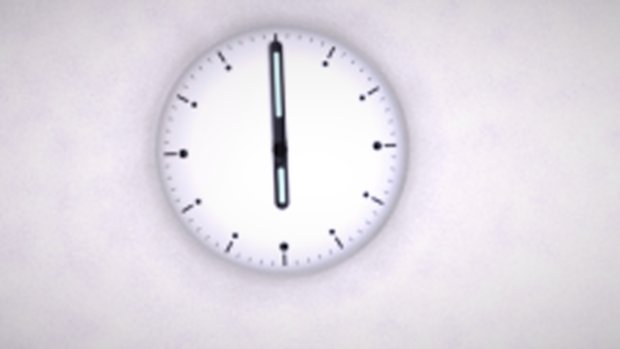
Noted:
6:00
